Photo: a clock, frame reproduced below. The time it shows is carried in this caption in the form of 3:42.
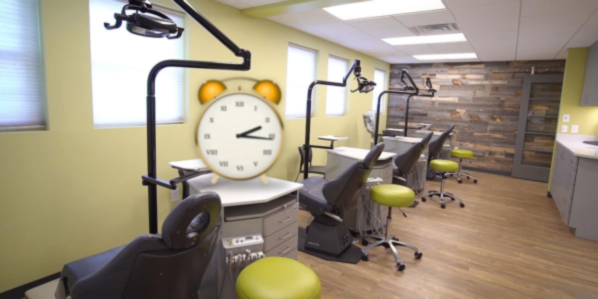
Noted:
2:16
